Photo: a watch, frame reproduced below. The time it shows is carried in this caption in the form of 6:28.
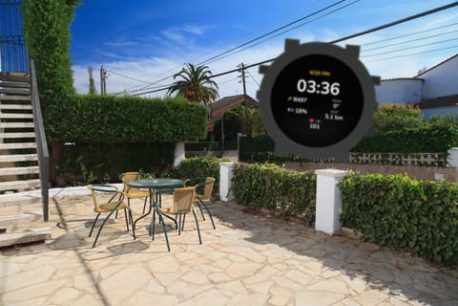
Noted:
3:36
